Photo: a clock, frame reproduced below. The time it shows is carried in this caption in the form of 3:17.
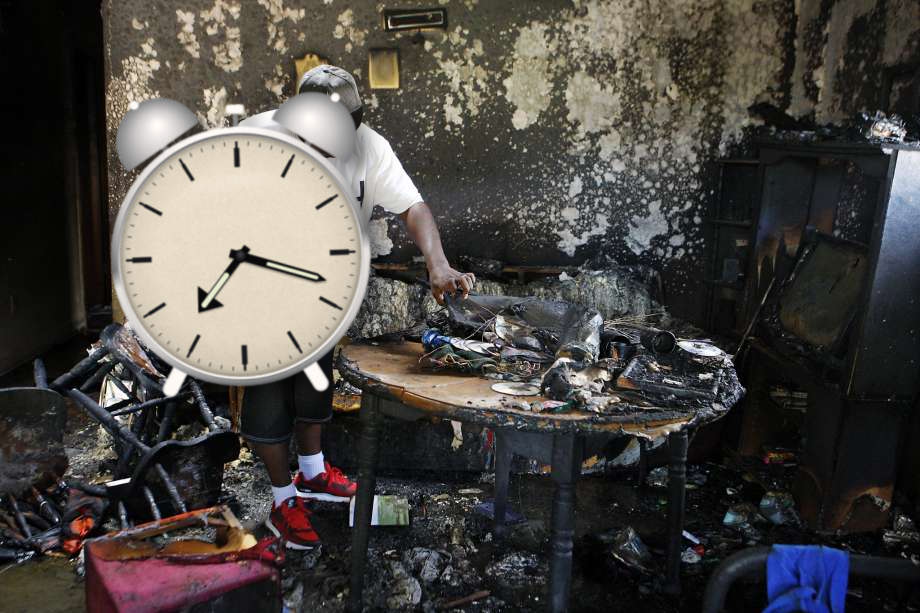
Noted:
7:18
